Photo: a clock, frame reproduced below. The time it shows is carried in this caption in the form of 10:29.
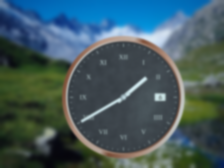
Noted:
1:40
